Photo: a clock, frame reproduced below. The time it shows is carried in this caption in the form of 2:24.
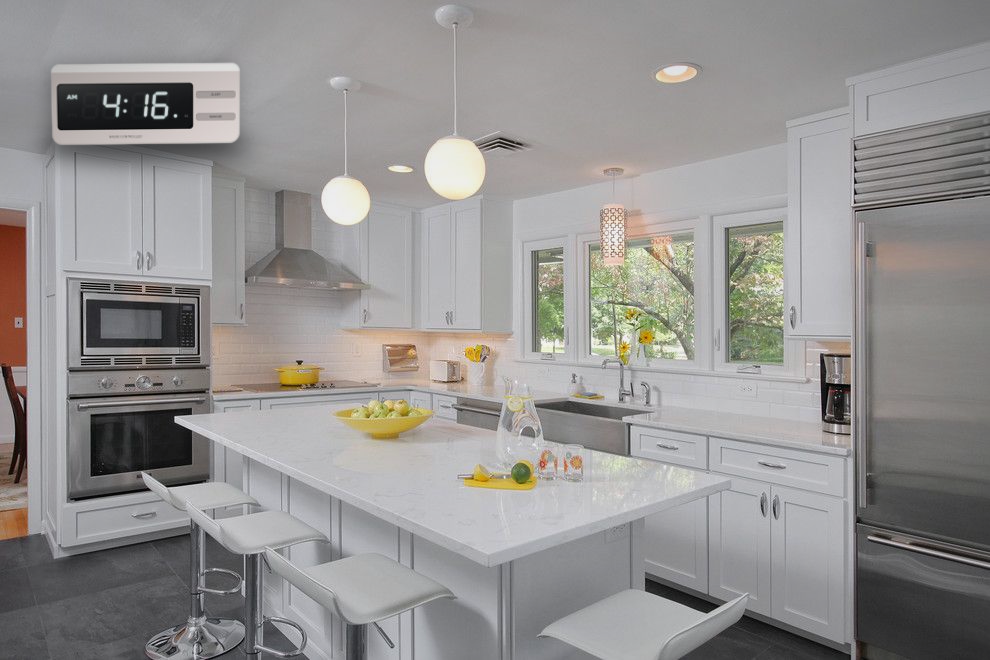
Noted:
4:16
